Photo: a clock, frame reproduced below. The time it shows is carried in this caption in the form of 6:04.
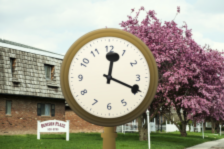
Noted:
12:19
